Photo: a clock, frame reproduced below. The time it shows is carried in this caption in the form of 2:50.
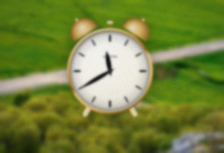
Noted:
11:40
